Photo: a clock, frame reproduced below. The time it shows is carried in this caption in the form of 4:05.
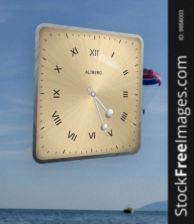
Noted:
4:26
